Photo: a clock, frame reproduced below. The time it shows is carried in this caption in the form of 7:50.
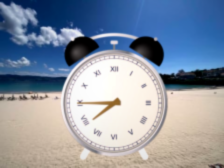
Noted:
7:45
